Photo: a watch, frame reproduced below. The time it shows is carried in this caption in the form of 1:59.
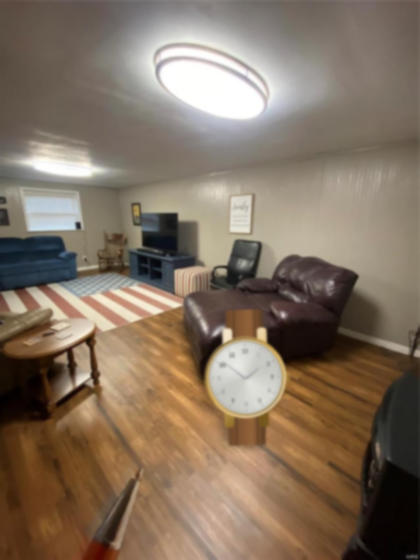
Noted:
1:51
